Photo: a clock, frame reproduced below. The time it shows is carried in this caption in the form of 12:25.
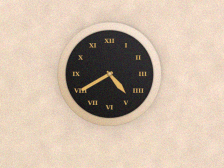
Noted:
4:40
